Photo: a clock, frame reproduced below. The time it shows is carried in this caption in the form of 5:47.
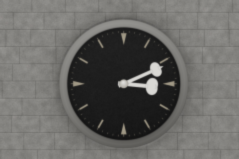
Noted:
3:11
